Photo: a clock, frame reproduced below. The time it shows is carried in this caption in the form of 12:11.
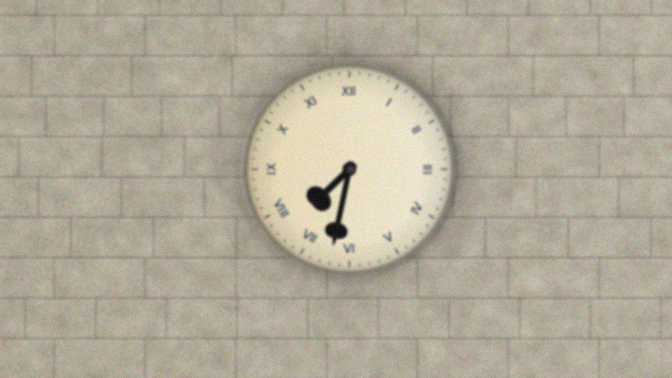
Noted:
7:32
